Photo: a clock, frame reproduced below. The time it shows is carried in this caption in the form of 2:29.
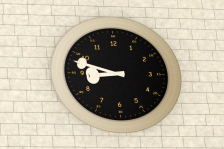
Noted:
8:48
